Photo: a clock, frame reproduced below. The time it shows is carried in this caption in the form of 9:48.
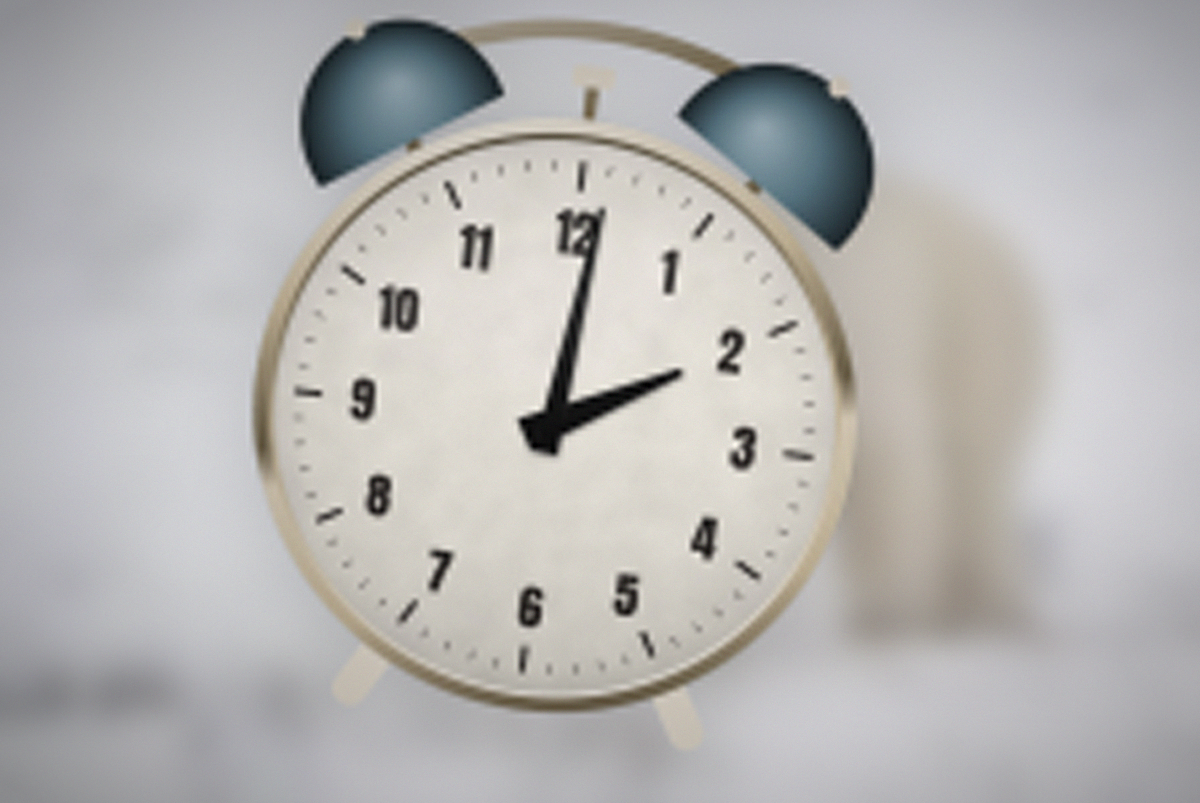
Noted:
2:01
